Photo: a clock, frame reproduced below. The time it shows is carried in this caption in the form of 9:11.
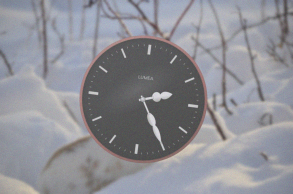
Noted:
2:25
